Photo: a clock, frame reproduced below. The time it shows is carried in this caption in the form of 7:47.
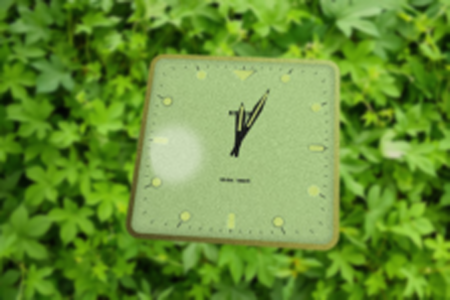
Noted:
12:04
